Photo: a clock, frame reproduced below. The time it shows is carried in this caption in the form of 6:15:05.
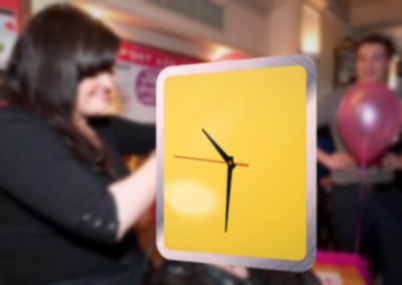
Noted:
10:30:46
